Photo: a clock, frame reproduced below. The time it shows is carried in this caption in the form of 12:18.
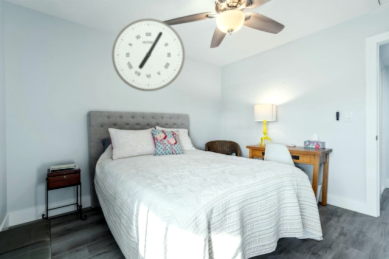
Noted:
7:05
